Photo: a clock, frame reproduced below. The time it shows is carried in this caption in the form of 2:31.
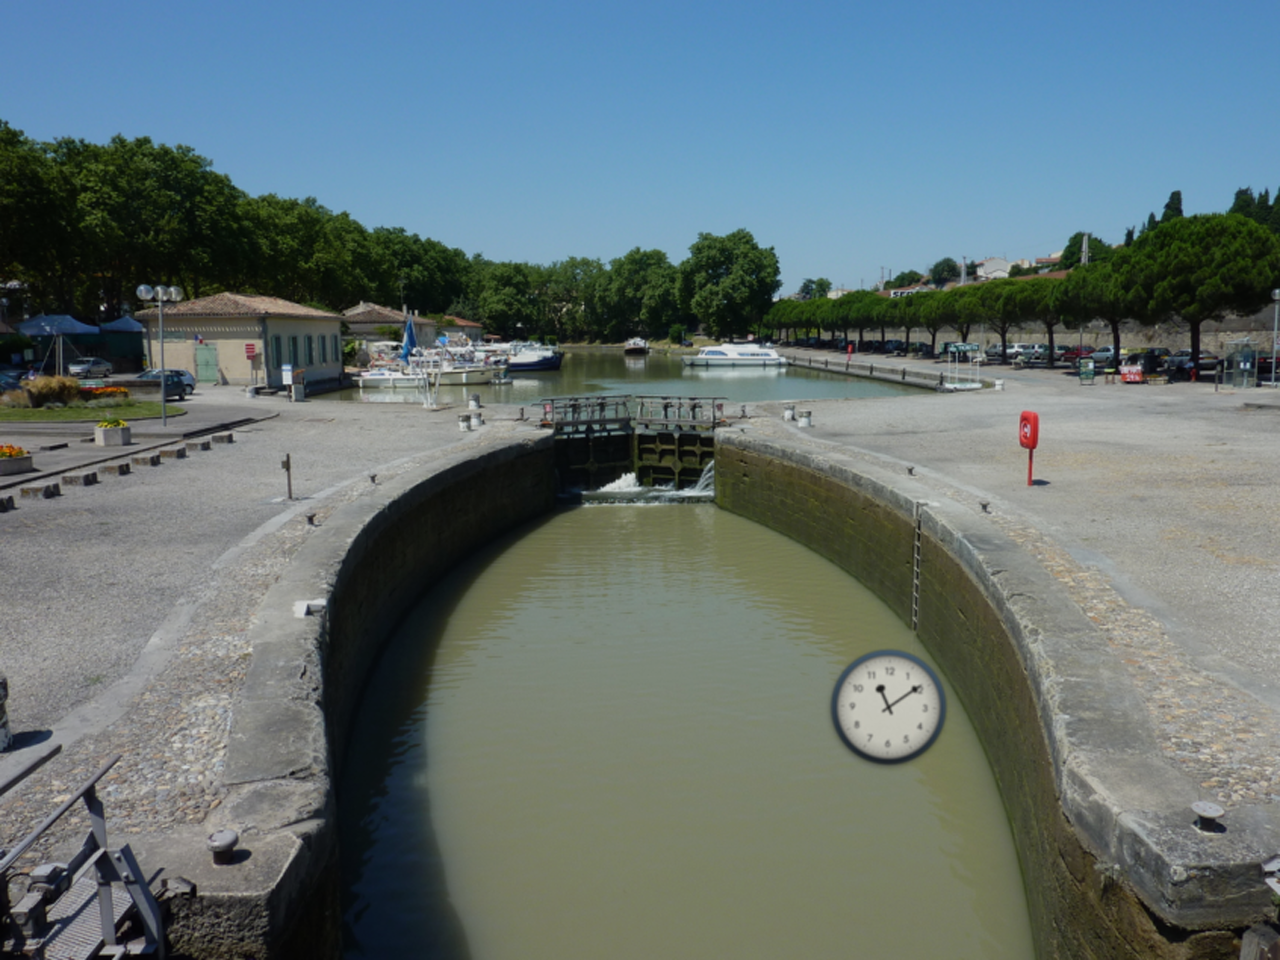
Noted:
11:09
